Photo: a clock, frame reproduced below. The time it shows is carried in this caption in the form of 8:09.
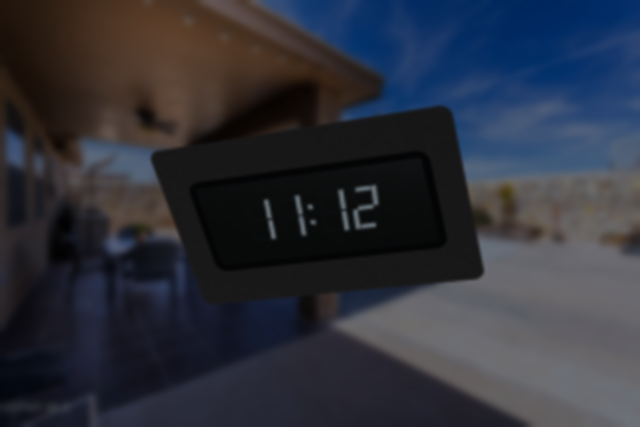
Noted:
11:12
